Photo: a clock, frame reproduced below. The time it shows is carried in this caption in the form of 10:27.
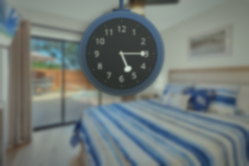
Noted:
5:15
